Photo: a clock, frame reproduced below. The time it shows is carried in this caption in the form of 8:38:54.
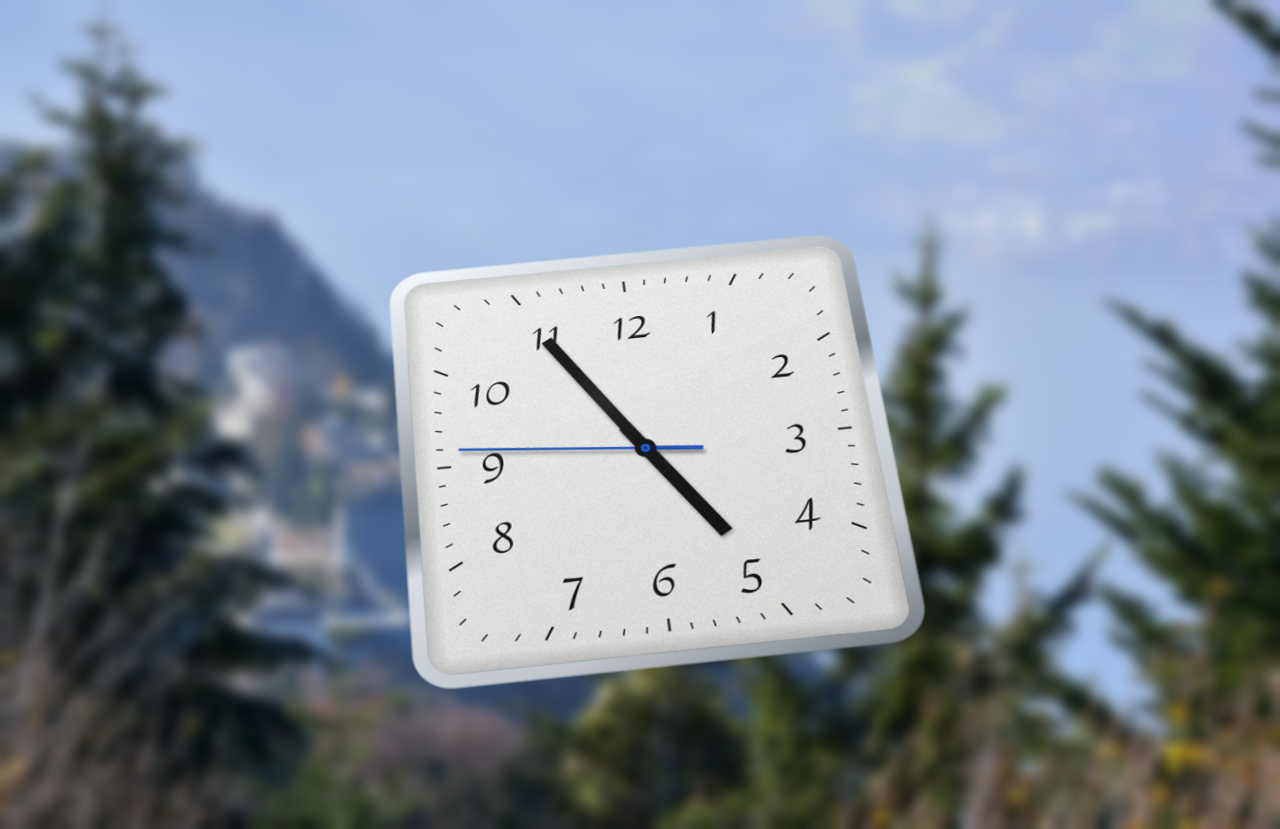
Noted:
4:54:46
